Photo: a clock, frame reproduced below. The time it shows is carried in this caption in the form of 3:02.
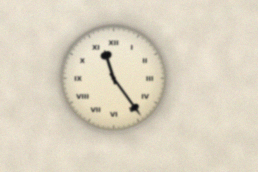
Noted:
11:24
